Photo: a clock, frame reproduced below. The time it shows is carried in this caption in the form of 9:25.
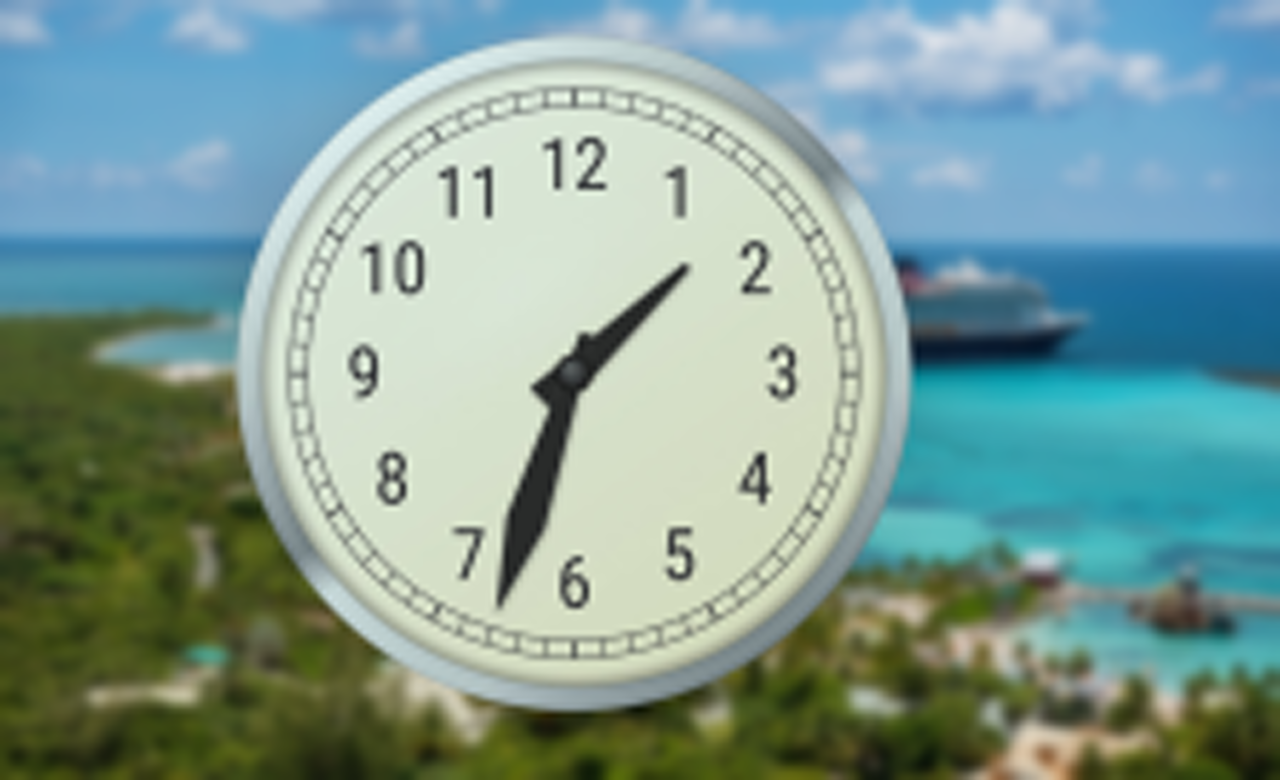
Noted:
1:33
